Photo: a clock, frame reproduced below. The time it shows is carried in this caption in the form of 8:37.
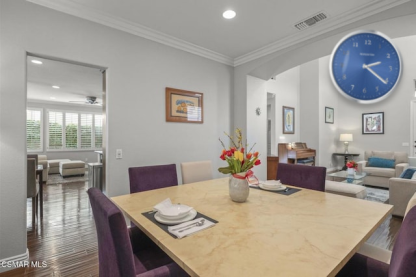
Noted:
2:21
